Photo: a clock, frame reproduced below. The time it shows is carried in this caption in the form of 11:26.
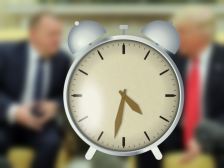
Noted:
4:32
